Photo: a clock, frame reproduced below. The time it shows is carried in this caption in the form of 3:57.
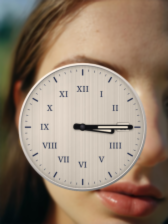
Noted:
3:15
